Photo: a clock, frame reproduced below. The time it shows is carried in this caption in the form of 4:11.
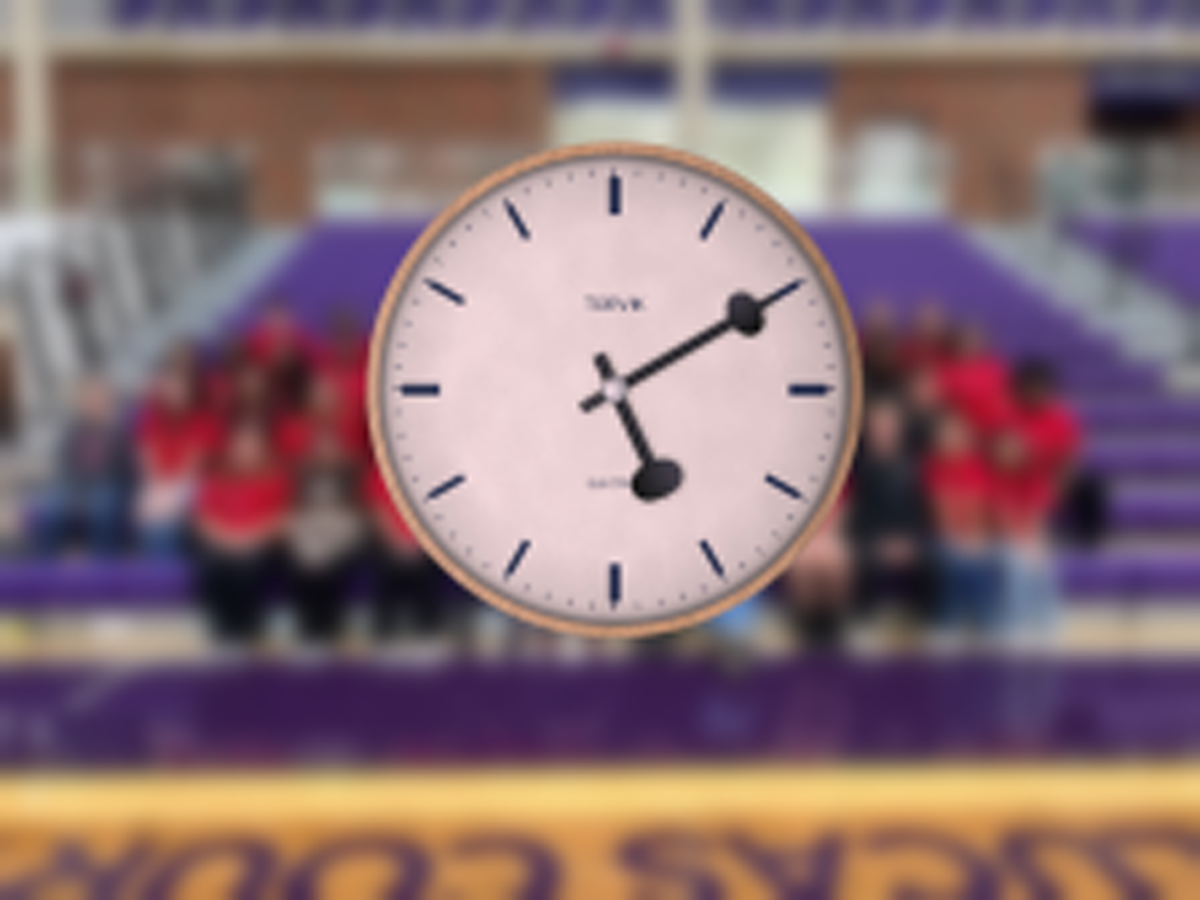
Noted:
5:10
